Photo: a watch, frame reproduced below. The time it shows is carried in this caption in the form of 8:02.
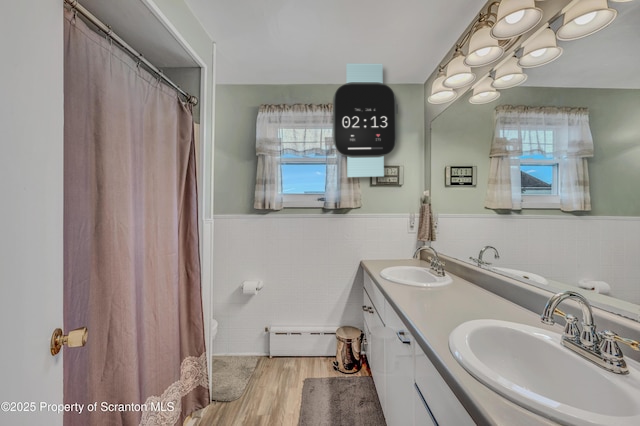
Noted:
2:13
